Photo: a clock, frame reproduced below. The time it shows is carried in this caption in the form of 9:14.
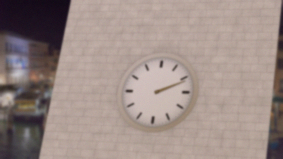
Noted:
2:11
